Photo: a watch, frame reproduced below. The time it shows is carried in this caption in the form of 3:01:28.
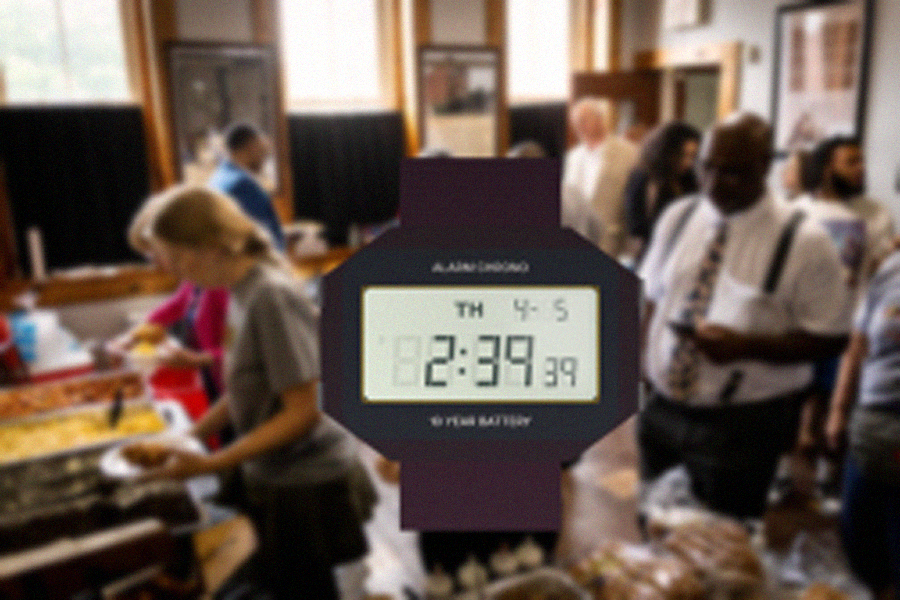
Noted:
2:39:39
